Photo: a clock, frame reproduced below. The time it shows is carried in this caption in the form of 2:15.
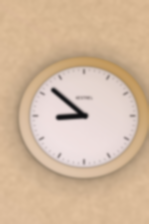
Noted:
8:52
